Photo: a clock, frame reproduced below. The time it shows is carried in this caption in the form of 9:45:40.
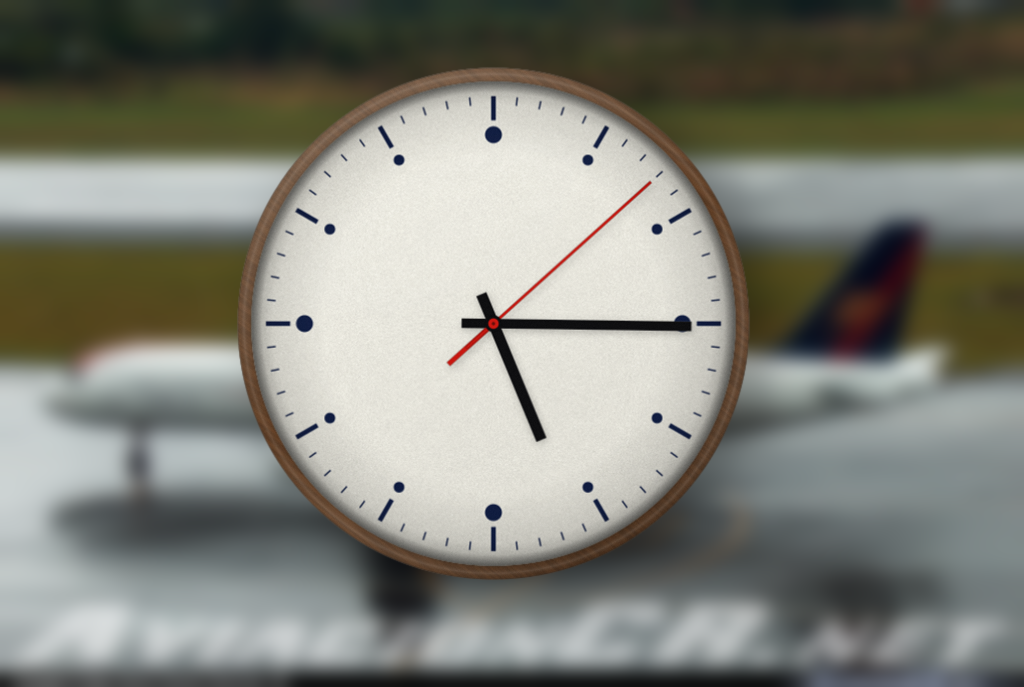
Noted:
5:15:08
